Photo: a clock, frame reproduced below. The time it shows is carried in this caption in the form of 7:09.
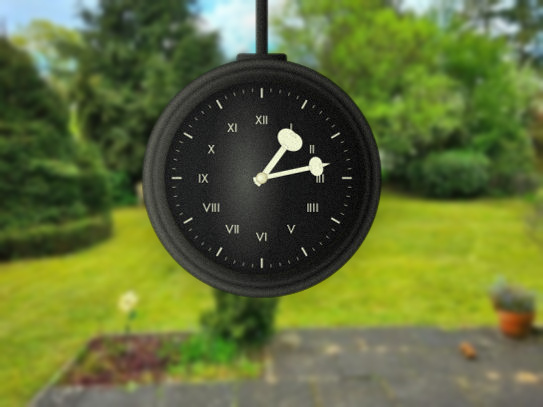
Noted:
1:13
